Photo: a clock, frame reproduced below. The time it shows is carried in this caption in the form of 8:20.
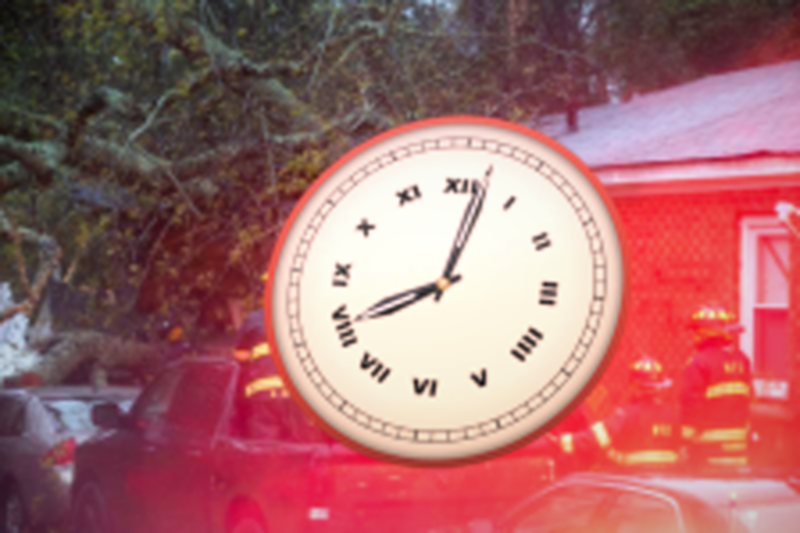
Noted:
8:02
